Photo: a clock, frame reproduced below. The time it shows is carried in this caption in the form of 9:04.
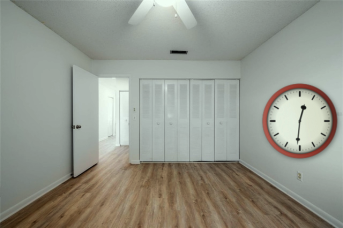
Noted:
12:31
